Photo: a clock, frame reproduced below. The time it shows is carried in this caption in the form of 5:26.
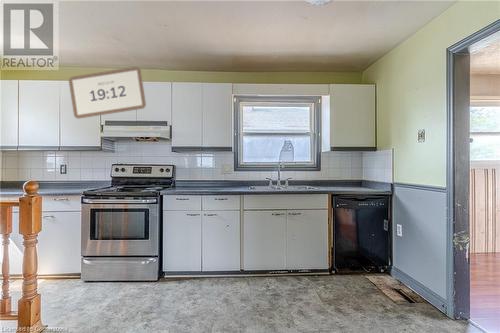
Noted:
19:12
